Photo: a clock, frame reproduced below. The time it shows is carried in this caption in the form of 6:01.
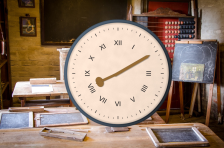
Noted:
8:10
